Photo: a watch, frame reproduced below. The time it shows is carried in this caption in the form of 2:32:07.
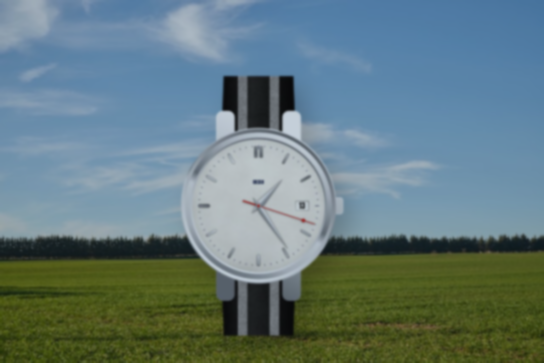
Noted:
1:24:18
